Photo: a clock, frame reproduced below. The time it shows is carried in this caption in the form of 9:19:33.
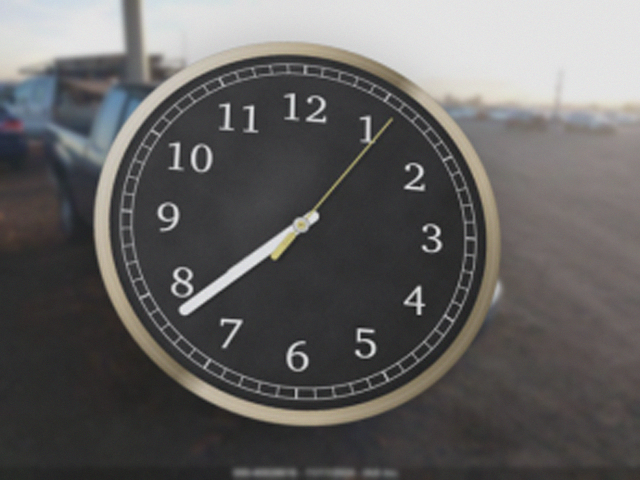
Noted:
7:38:06
